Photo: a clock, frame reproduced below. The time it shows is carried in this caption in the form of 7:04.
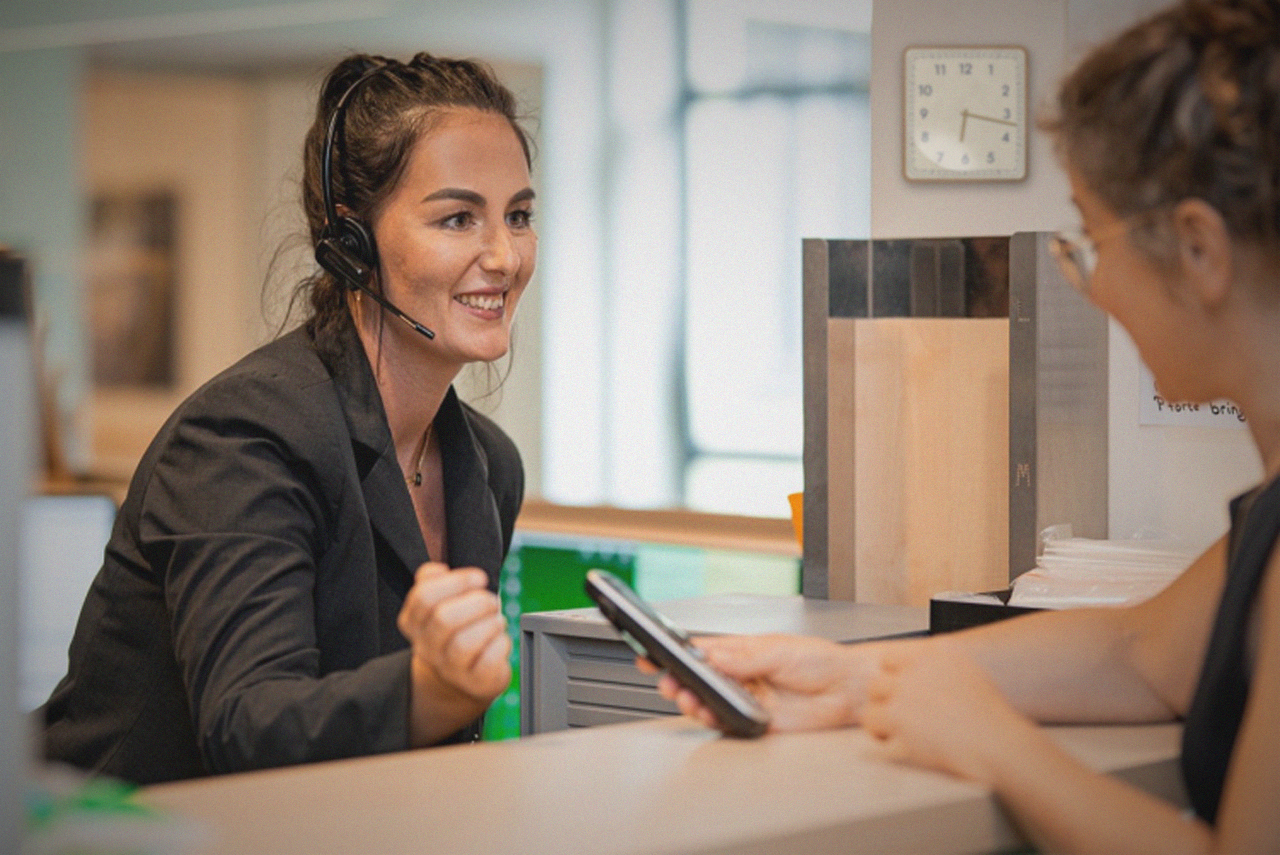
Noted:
6:17
